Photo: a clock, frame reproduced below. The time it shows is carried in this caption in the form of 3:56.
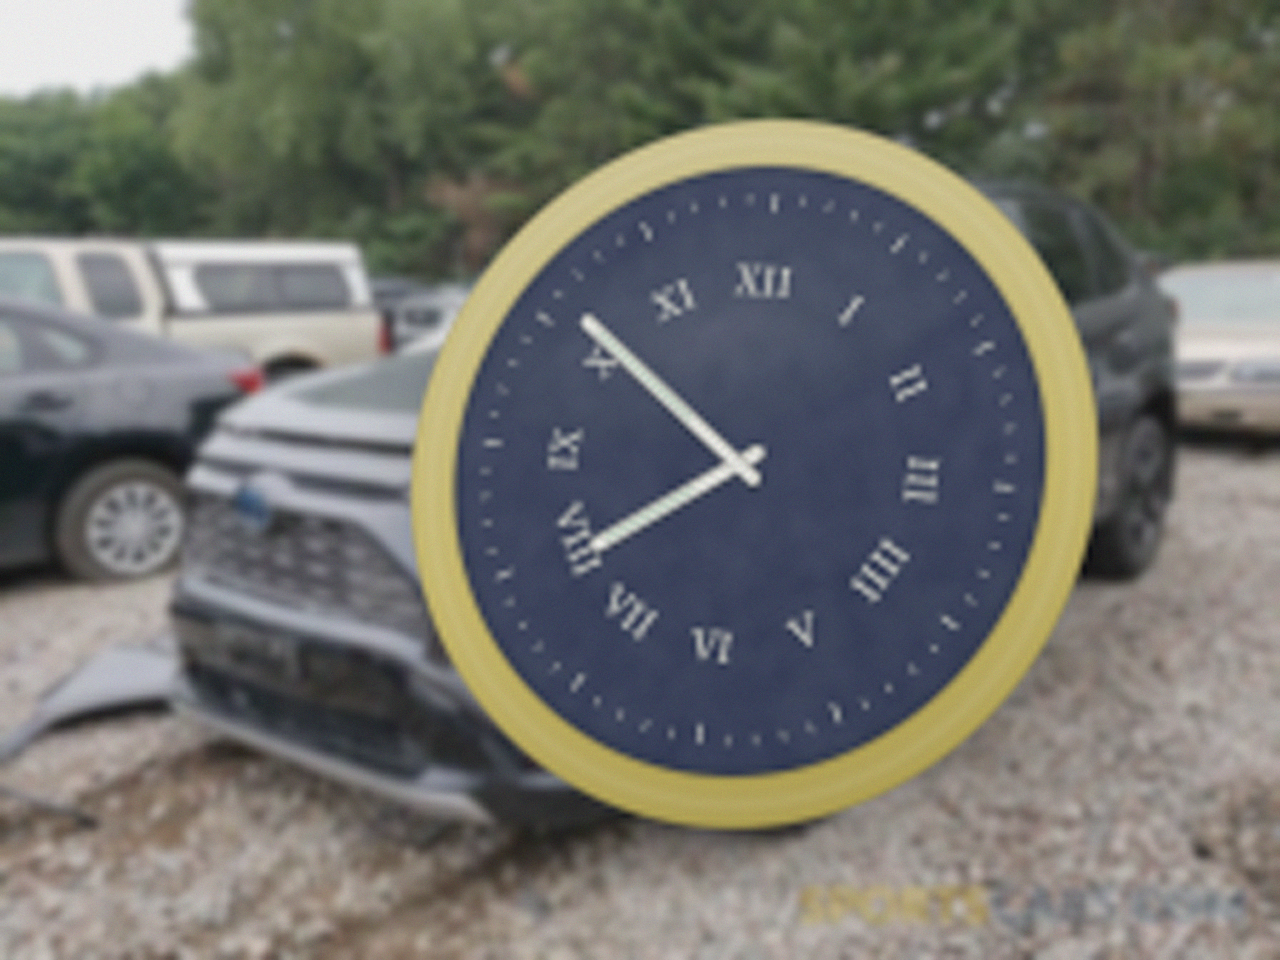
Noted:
7:51
